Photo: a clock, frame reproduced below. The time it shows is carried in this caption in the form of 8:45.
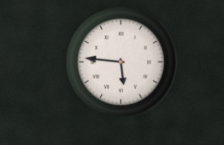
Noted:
5:46
